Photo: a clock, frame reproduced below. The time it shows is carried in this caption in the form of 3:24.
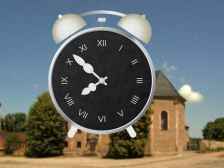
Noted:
7:52
